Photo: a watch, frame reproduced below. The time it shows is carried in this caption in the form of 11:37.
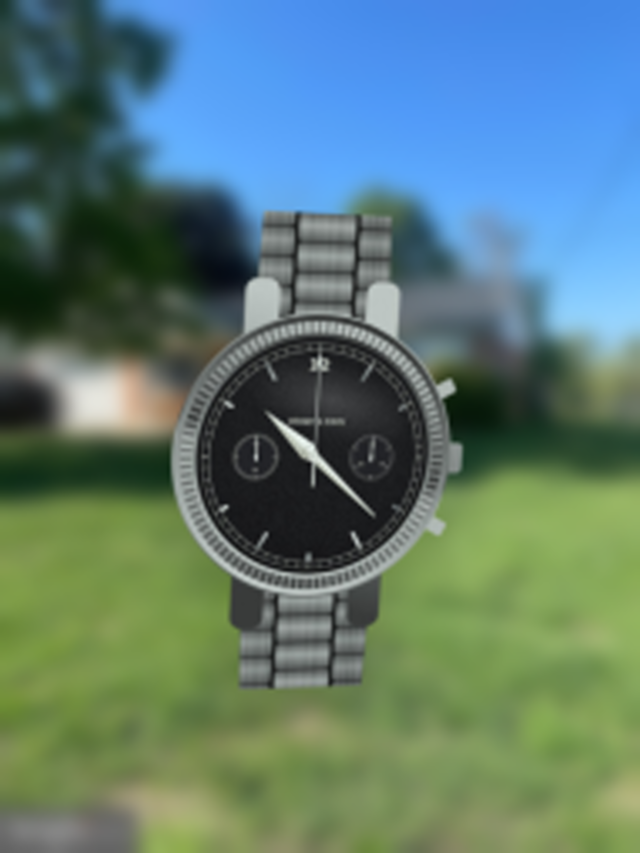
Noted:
10:22
